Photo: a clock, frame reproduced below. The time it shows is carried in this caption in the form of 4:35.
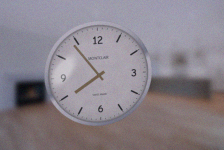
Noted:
7:54
